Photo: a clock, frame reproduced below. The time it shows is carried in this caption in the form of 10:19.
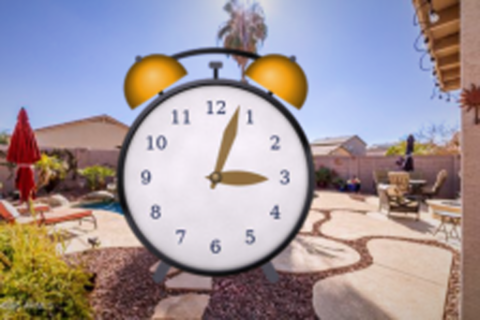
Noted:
3:03
